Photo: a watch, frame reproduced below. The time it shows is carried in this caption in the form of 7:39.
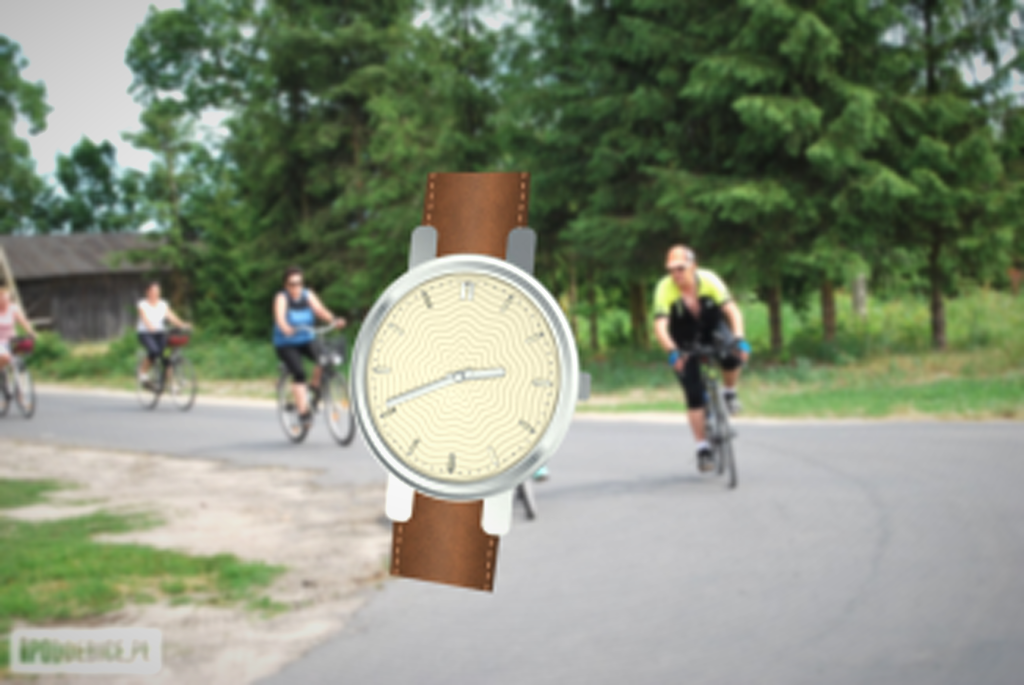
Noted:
2:41
